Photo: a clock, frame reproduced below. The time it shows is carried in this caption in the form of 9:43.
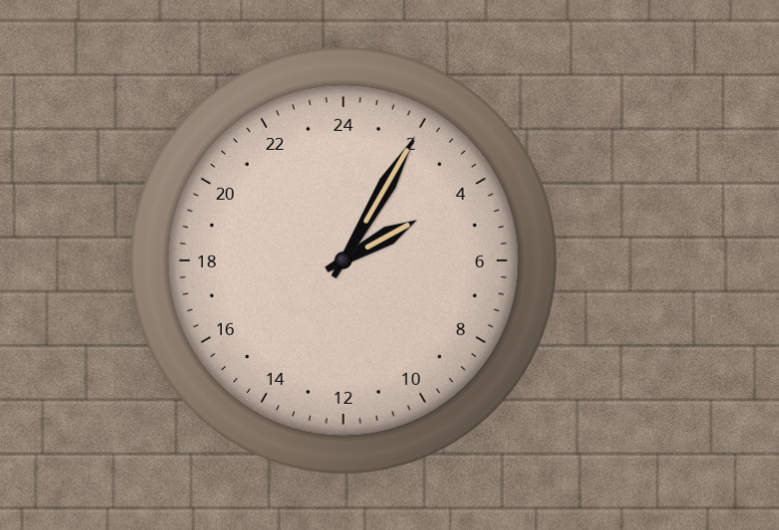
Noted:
4:05
